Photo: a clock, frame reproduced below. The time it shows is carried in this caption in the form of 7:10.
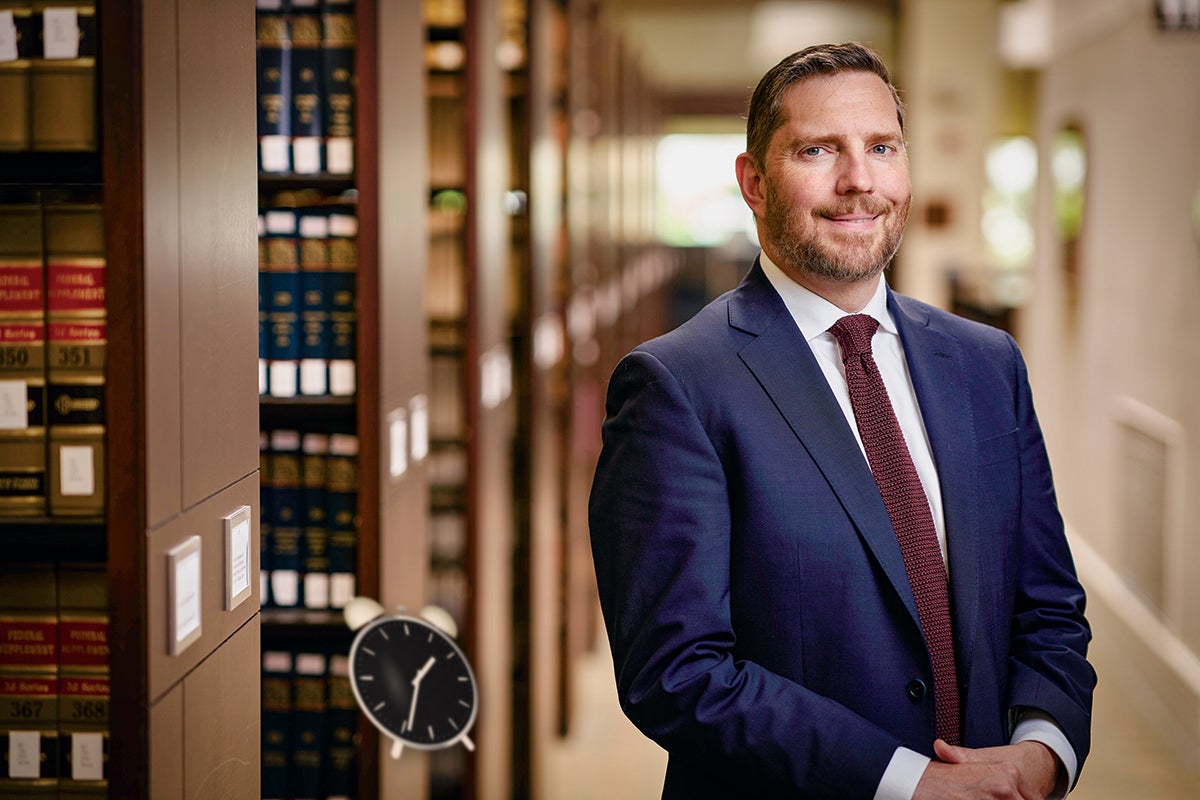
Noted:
1:34
